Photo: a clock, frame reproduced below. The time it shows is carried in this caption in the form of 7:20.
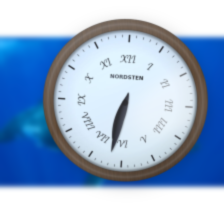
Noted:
6:32
